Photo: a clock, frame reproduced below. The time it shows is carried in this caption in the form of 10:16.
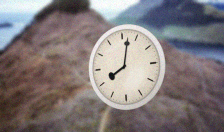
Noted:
8:02
